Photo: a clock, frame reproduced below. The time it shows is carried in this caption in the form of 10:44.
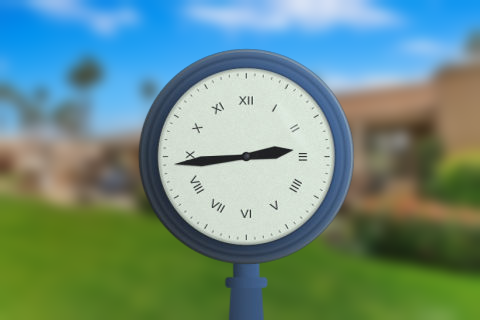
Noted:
2:44
